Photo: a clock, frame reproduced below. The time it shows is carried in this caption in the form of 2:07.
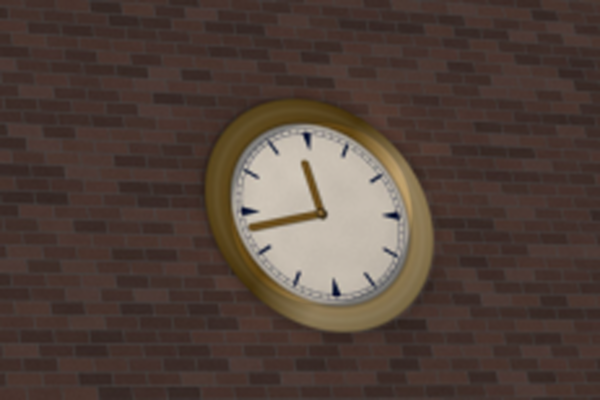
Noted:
11:43
